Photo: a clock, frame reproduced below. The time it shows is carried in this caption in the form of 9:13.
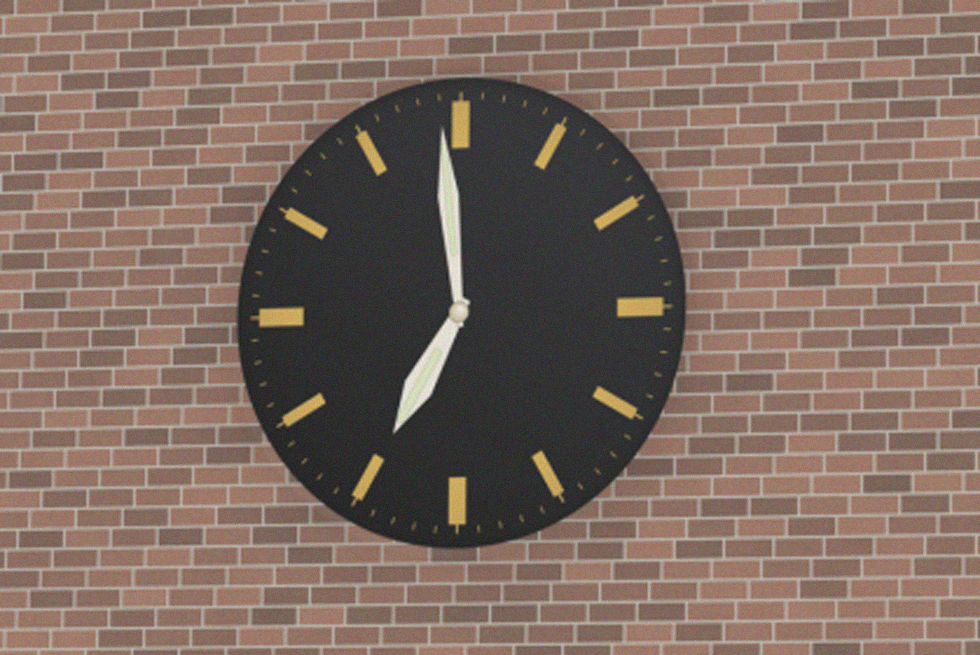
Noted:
6:59
